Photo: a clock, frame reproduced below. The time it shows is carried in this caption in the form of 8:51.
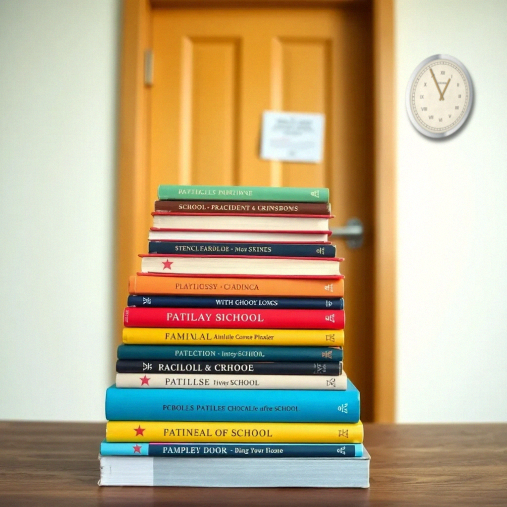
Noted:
12:55
